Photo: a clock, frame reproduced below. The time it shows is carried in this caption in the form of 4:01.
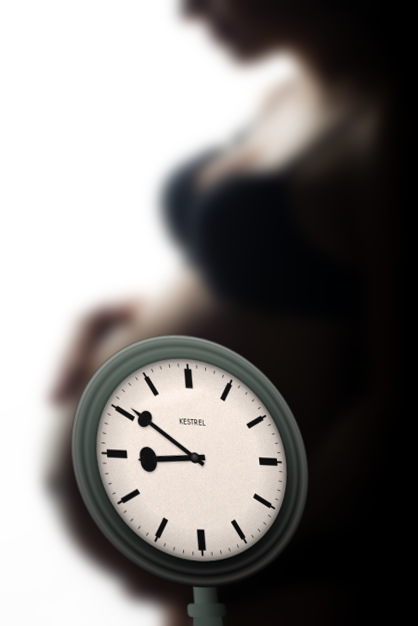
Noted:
8:51
